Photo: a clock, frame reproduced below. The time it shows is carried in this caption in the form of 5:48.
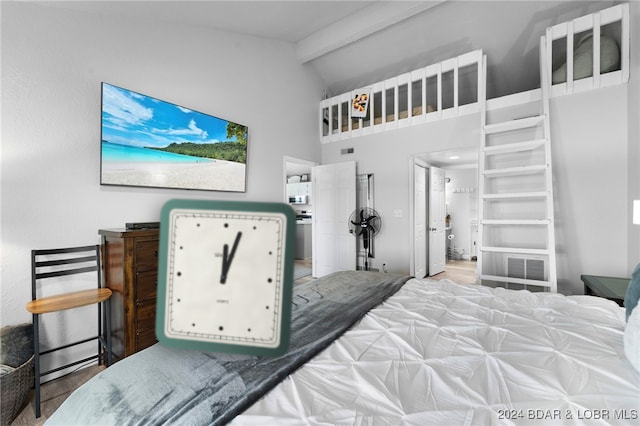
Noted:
12:03
